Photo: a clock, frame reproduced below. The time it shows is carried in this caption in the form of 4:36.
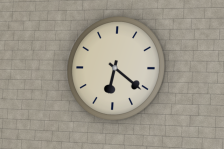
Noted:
6:21
